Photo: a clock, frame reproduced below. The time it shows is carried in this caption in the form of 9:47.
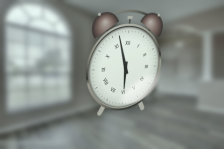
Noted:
5:57
